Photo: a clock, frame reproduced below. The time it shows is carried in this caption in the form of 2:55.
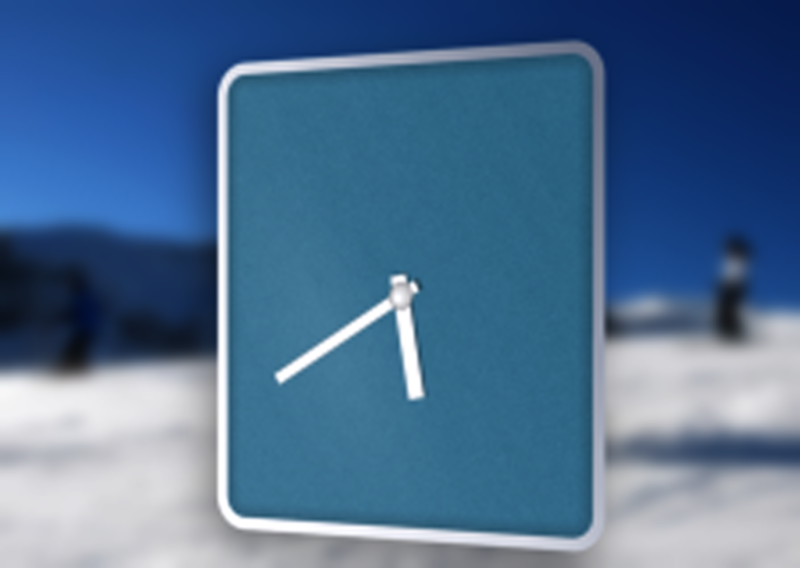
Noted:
5:40
